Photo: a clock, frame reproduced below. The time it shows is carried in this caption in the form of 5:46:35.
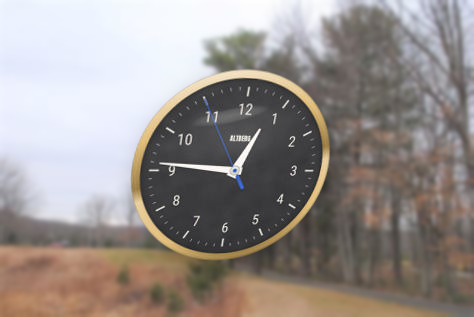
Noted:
12:45:55
